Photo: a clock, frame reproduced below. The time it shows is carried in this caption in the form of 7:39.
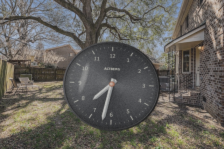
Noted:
7:32
